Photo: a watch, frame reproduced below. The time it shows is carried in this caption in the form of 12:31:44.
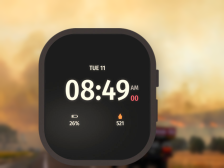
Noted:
8:49:00
